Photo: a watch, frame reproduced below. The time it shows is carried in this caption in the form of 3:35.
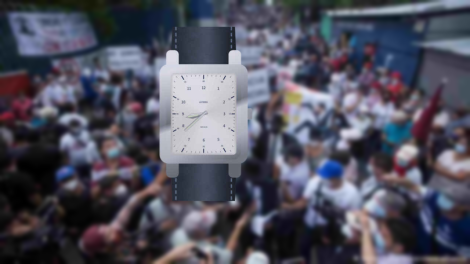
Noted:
8:38
